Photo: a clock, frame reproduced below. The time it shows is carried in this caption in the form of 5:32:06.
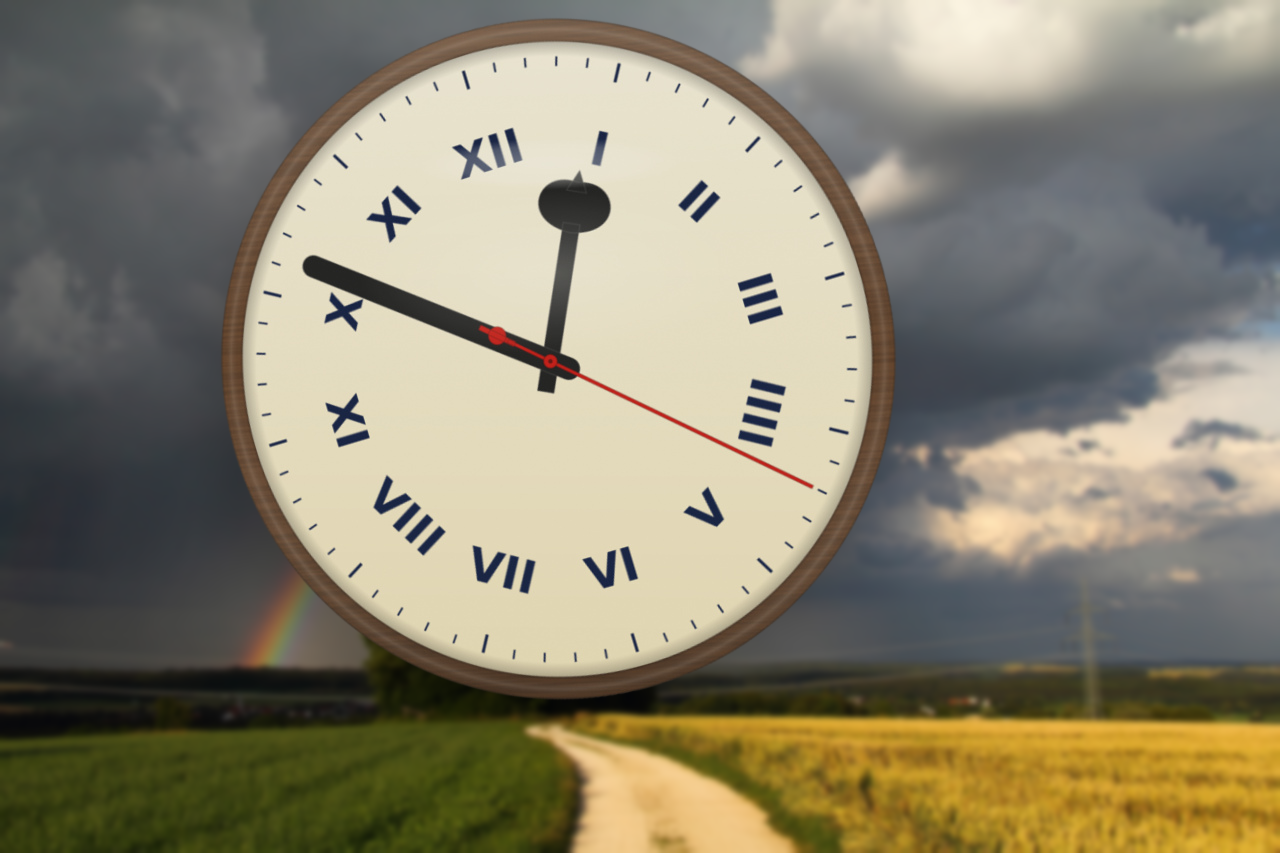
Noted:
12:51:22
